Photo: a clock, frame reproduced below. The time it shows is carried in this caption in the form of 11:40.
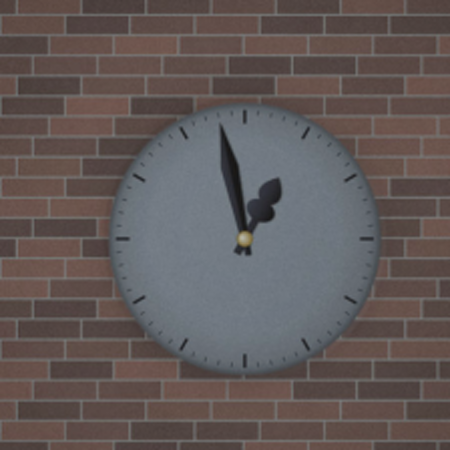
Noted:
12:58
